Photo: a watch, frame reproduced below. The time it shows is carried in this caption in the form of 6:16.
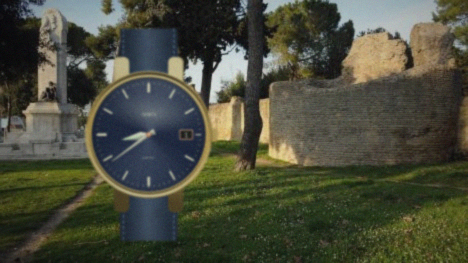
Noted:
8:39
